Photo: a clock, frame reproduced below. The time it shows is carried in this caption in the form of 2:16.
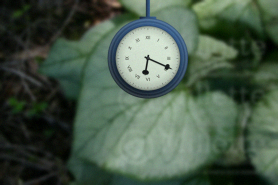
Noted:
6:19
